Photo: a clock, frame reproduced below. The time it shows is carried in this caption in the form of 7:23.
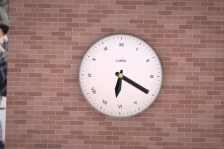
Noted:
6:20
